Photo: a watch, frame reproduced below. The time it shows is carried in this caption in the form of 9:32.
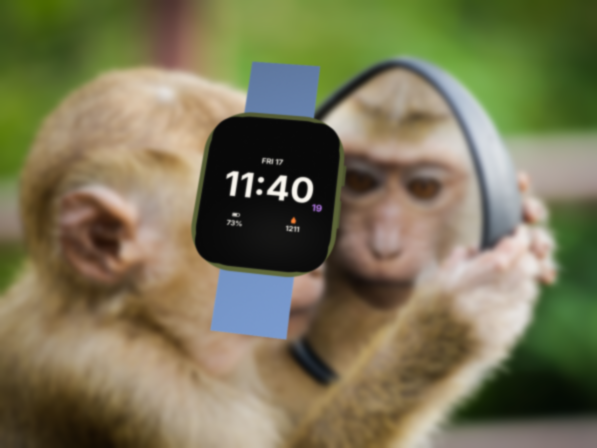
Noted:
11:40
